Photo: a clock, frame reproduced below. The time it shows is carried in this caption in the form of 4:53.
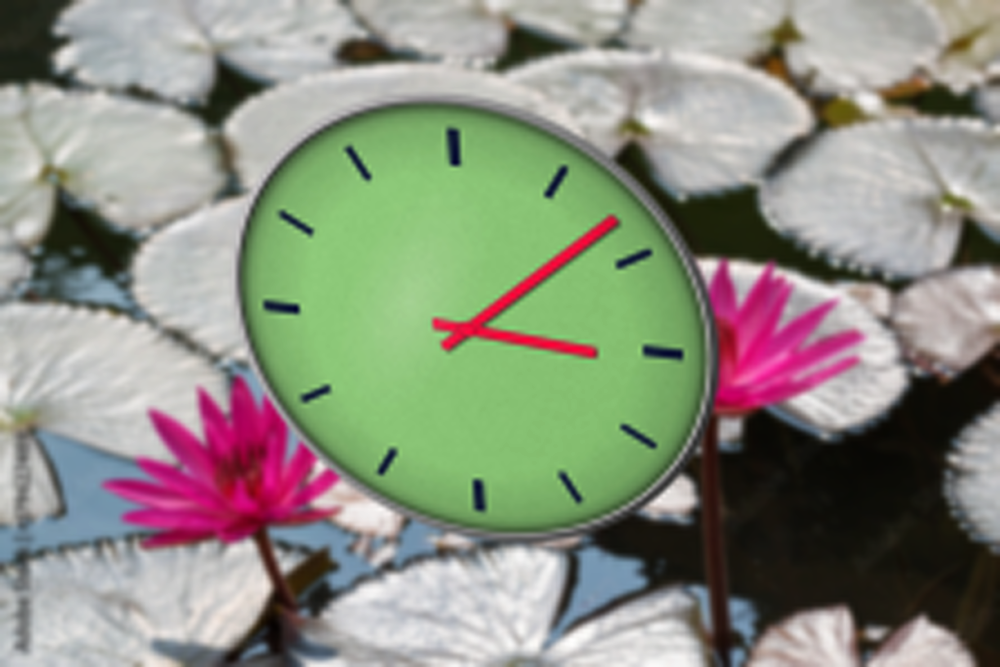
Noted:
3:08
